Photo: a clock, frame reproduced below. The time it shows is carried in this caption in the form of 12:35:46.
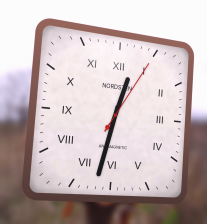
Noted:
12:32:05
